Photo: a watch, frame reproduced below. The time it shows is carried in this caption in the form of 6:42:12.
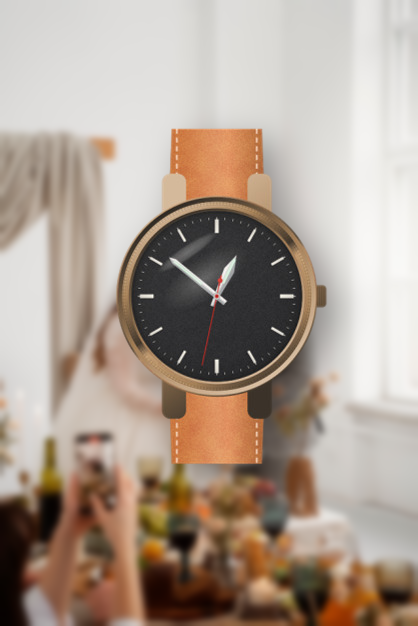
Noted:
12:51:32
